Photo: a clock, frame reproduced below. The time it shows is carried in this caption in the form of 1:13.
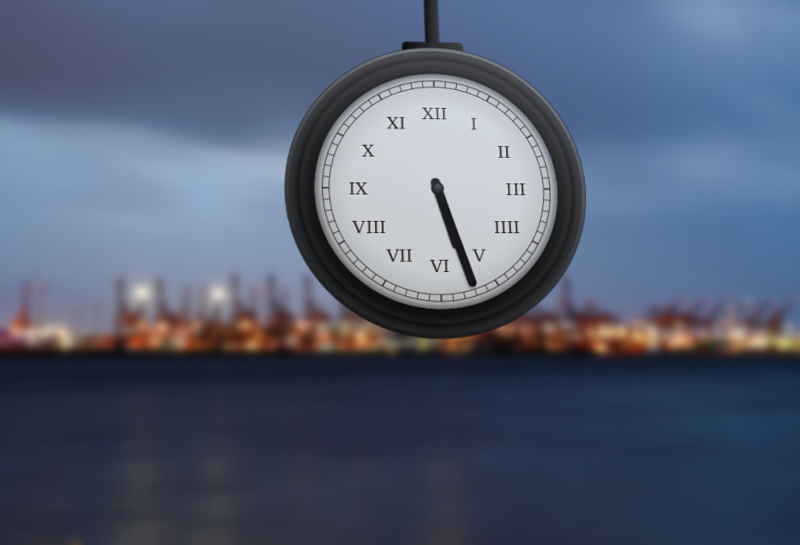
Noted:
5:27
